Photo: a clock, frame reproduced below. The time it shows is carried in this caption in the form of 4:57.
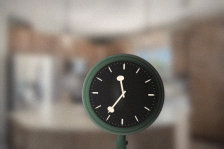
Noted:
11:36
